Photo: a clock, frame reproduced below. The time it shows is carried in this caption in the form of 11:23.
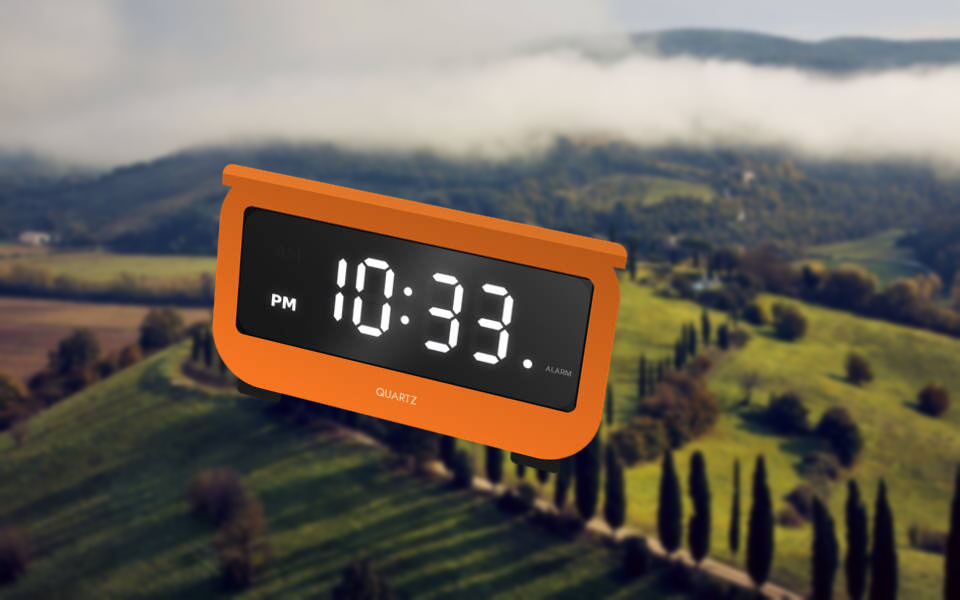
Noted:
10:33
